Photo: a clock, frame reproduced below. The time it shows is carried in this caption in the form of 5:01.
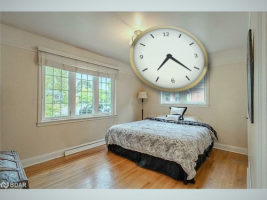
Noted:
7:22
